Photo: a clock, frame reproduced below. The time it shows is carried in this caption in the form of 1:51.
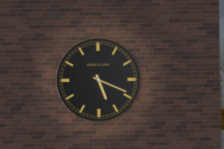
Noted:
5:19
